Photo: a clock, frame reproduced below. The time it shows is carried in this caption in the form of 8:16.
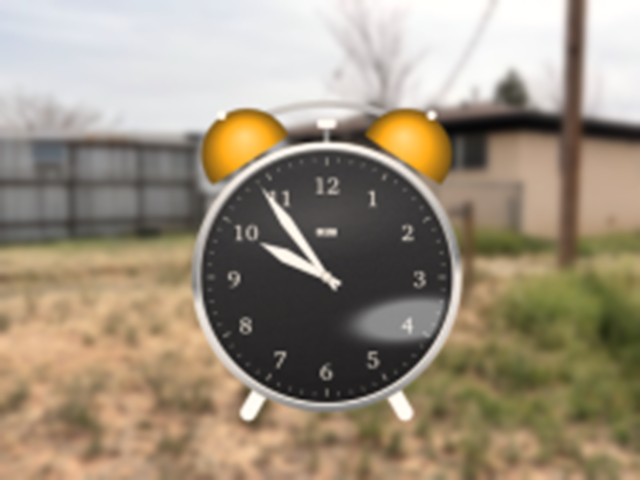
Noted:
9:54
